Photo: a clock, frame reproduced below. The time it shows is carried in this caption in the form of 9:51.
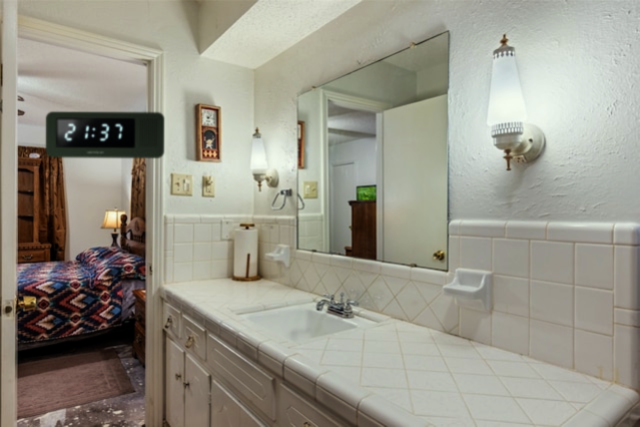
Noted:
21:37
